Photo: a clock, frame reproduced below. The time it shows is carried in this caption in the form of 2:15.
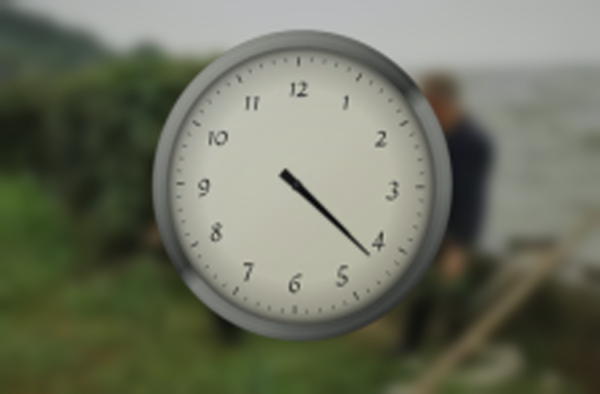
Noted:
4:22
